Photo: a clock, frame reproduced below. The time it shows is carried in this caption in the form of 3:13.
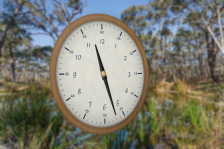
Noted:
11:27
